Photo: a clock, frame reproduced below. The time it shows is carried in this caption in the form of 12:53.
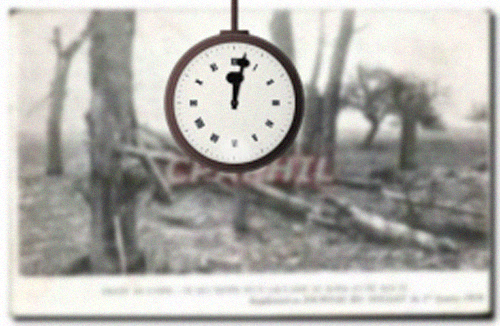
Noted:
12:02
